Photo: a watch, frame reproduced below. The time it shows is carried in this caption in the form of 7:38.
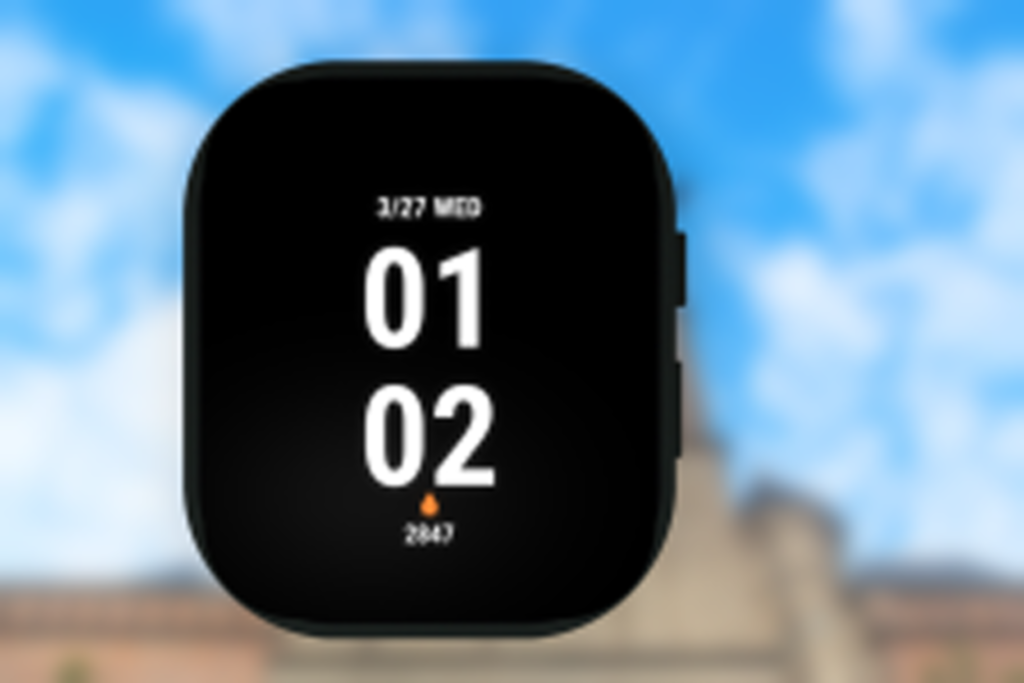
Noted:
1:02
